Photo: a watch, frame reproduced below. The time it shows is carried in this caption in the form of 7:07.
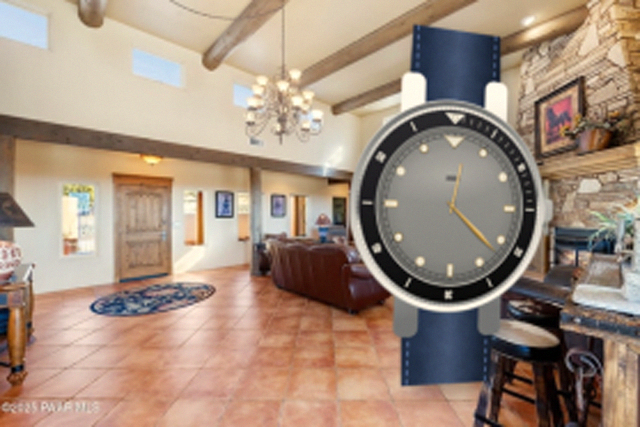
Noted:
12:22
